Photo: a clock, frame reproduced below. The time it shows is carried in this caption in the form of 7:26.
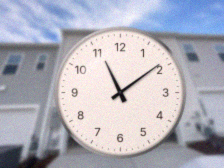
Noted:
11:09
